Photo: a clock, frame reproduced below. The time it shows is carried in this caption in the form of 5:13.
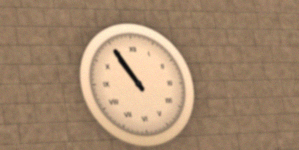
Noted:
10:55
